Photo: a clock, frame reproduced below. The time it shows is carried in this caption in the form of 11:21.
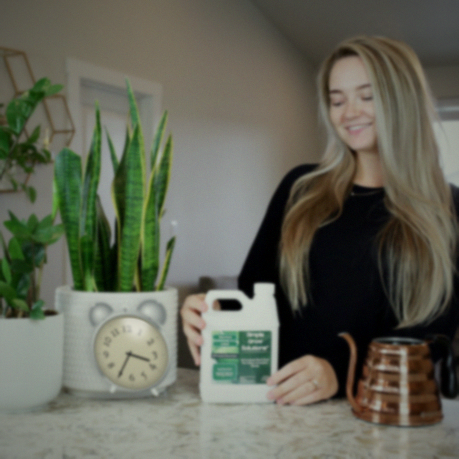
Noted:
3:35
